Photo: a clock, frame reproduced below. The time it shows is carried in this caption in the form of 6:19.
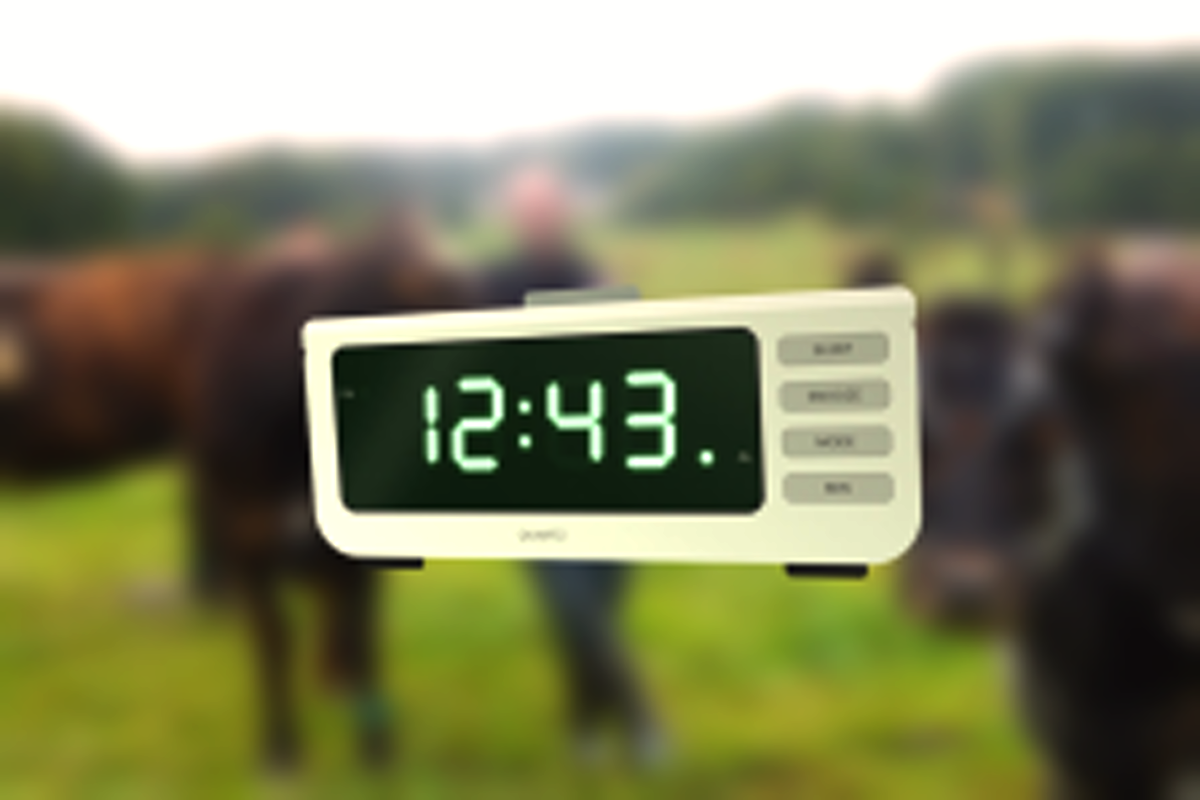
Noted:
12:43
